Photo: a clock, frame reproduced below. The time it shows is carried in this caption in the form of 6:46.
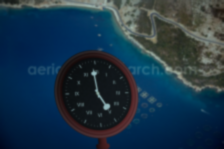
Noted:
4:59
